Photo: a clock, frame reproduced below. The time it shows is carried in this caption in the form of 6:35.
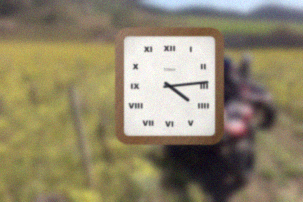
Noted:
4:14
